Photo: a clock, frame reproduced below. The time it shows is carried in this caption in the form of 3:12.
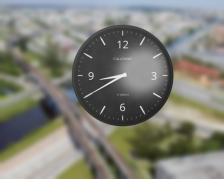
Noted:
8:40
